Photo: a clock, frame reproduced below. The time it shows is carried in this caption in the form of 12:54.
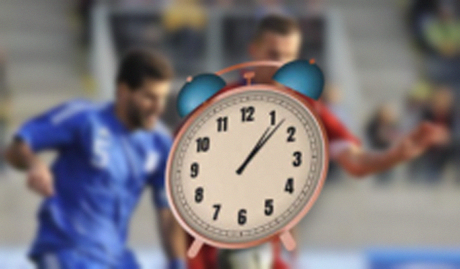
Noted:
1:07
